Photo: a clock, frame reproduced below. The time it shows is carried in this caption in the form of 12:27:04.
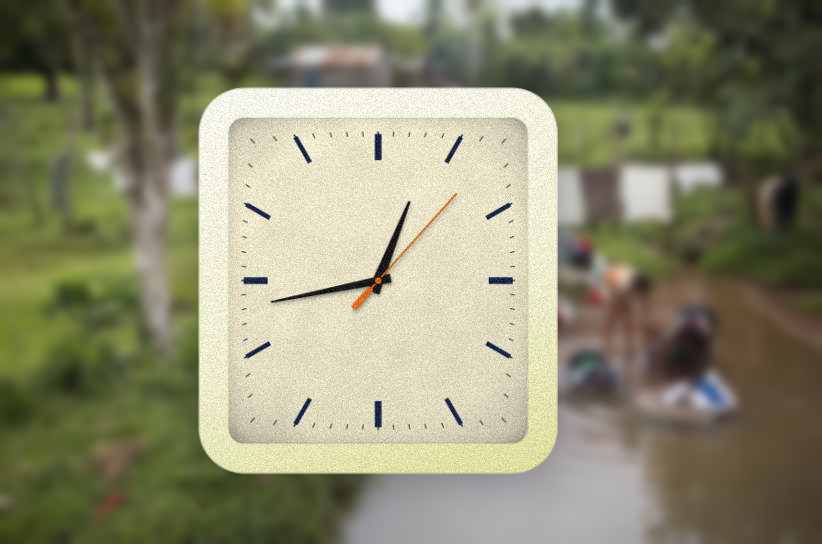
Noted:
12:43:07
